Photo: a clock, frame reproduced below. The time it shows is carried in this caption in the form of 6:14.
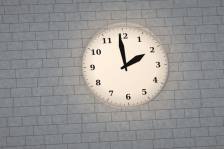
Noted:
1:59
